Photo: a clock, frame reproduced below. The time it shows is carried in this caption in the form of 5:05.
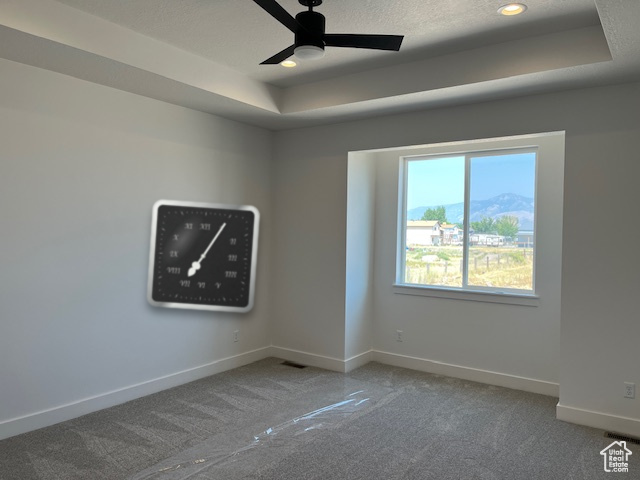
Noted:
7:05
